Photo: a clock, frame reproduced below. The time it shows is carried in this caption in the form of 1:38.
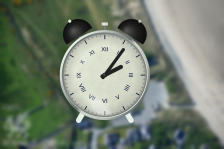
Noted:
2:06
